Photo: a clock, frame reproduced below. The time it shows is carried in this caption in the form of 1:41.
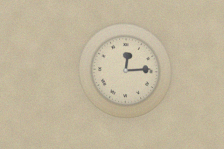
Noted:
12:14
